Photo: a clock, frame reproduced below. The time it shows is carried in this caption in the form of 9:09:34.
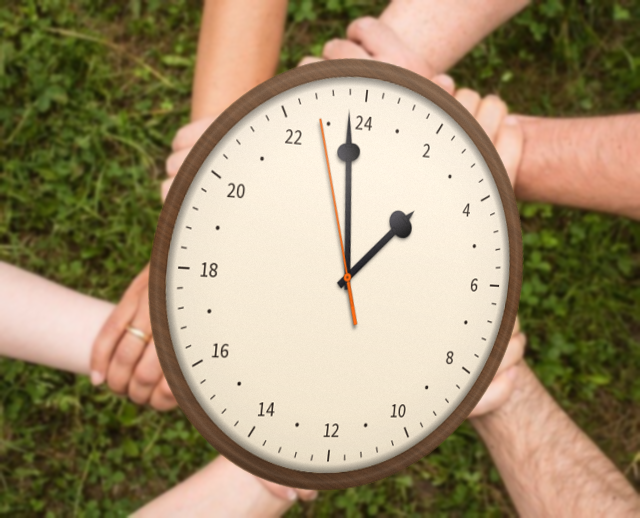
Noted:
2:58:57
